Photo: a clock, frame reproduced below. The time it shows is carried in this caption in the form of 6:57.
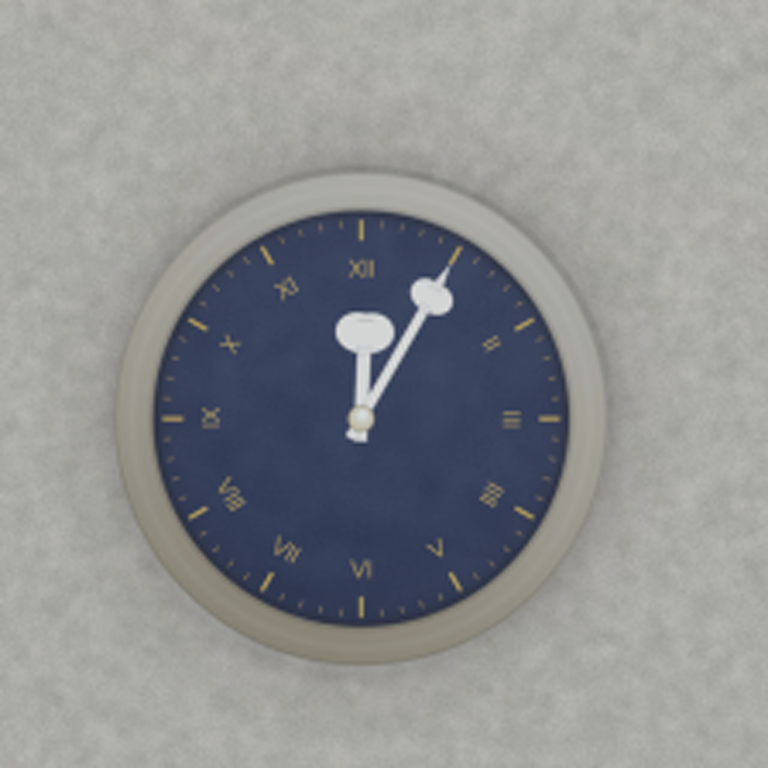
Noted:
12:05
